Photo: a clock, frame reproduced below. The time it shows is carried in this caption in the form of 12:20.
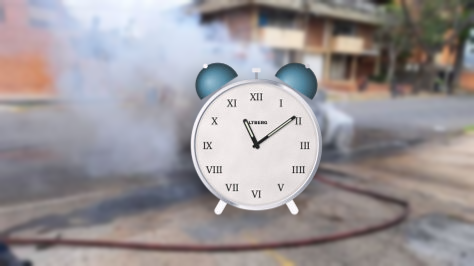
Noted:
11:09
